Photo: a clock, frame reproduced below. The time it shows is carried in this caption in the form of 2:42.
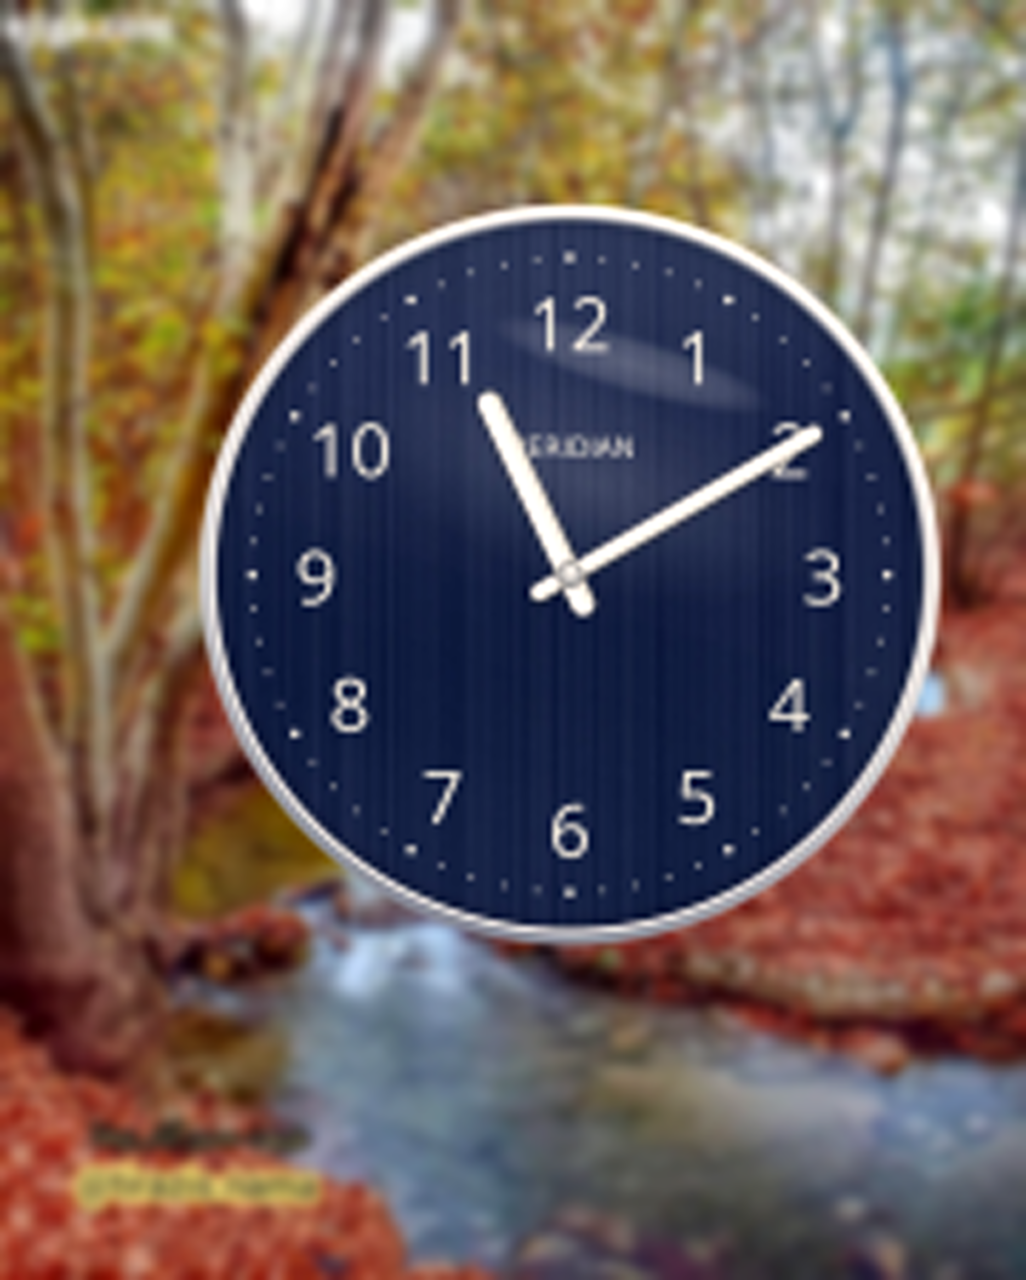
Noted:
11:10
